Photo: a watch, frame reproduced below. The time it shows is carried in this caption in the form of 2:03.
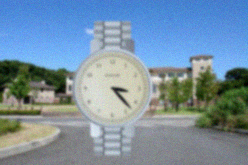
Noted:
3:23
